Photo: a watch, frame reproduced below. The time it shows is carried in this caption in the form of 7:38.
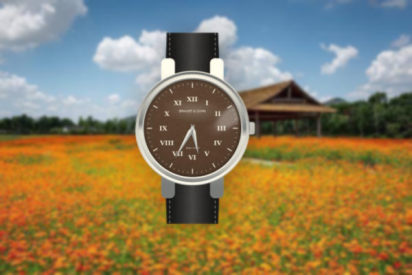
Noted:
5:35
